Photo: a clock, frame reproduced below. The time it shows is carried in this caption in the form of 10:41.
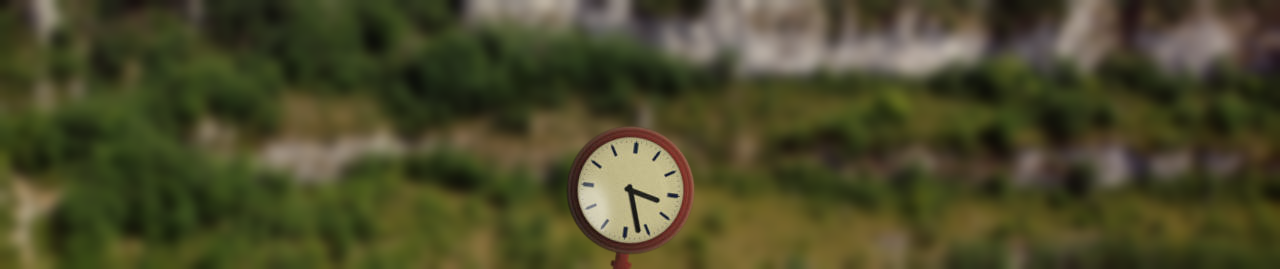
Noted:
3:27
